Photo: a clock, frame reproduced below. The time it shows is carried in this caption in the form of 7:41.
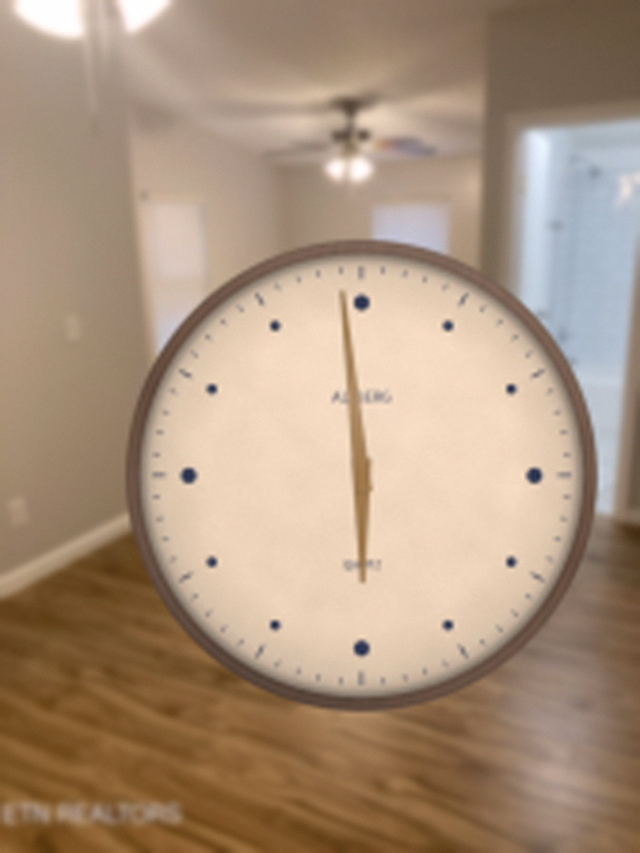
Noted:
5:59
